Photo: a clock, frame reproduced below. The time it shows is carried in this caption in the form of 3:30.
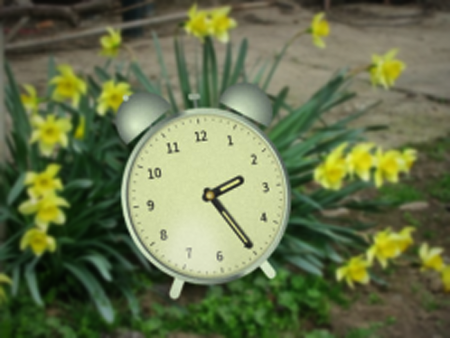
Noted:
2:25
